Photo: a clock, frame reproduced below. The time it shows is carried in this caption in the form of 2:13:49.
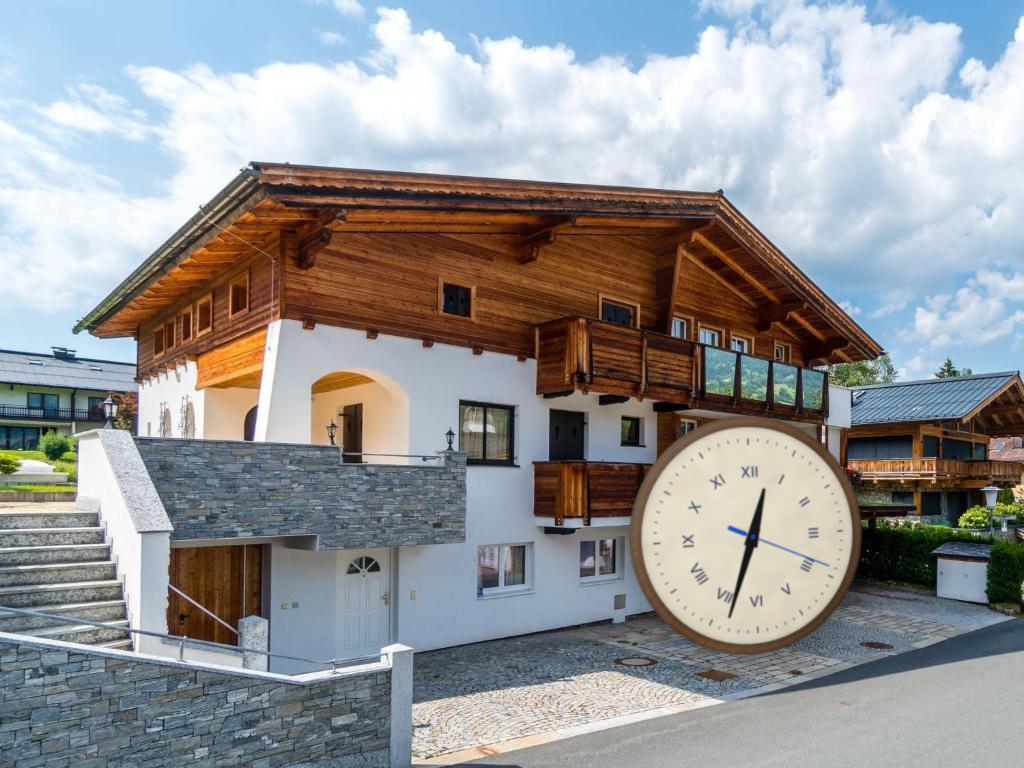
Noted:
12:33:19
